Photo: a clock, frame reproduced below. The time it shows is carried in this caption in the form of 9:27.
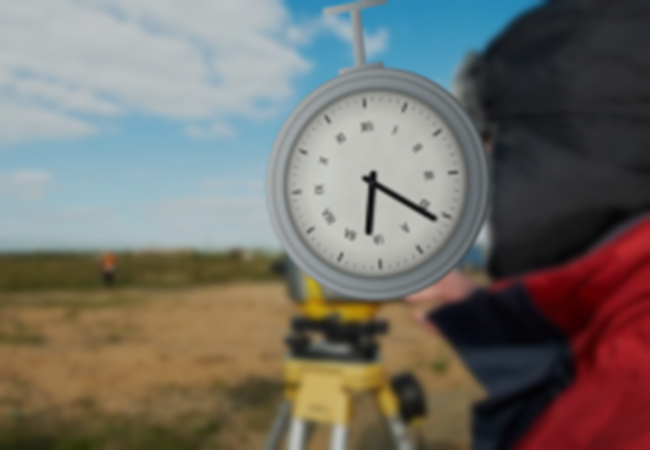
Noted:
6:21
